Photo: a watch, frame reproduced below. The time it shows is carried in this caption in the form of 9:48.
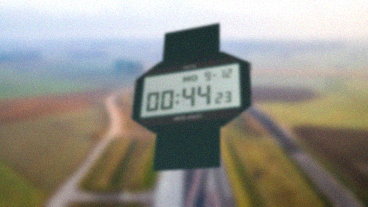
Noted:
0:44
